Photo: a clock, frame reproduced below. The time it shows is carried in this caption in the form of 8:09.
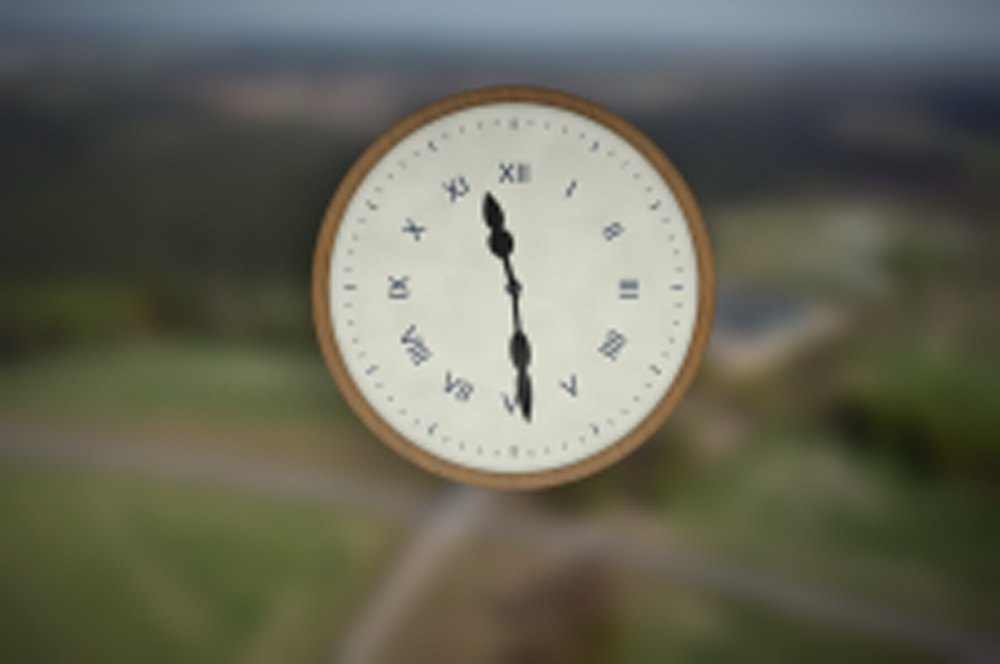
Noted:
11:29
